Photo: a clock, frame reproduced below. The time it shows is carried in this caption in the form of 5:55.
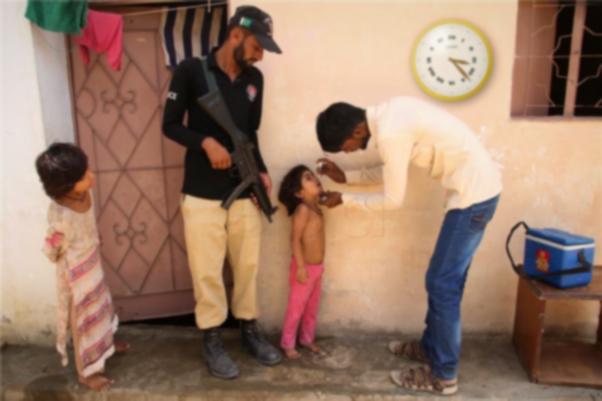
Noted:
3:23
